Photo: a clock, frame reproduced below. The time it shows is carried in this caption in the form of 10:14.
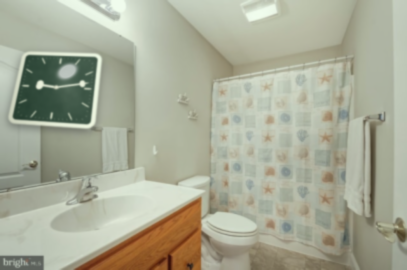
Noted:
9:13
